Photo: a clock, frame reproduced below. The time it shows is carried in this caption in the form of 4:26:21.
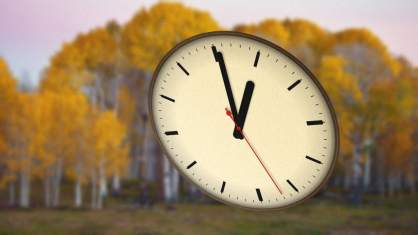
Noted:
1:00:27
